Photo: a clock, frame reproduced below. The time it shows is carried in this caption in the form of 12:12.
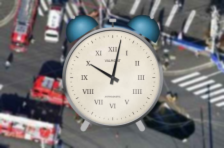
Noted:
10:02
